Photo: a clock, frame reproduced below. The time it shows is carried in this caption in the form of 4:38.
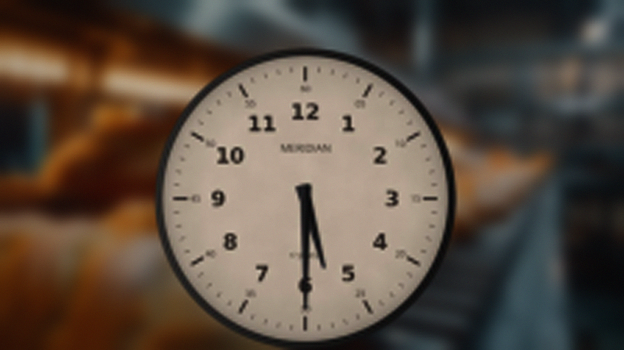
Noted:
5:30
